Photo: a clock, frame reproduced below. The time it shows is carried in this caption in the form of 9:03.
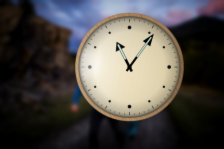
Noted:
11:06
